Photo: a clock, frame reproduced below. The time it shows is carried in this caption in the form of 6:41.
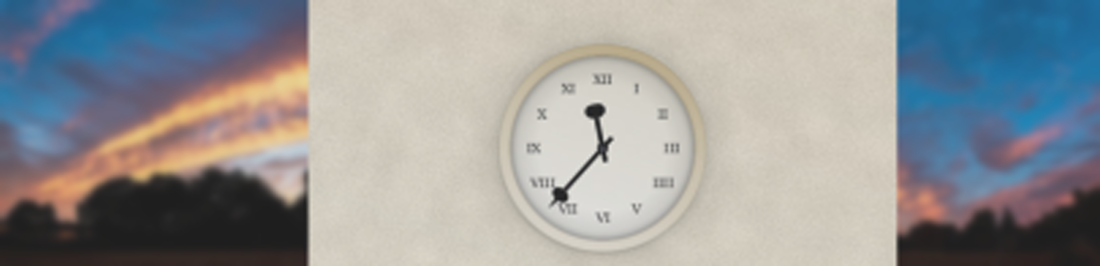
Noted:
11:37
